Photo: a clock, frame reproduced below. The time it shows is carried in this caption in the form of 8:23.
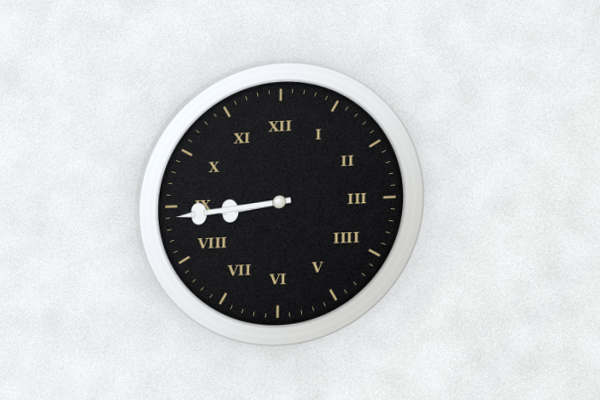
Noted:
8:44
